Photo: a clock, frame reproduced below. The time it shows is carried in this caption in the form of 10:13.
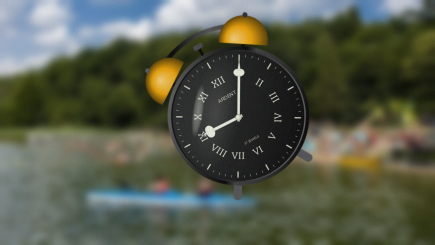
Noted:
9:05
